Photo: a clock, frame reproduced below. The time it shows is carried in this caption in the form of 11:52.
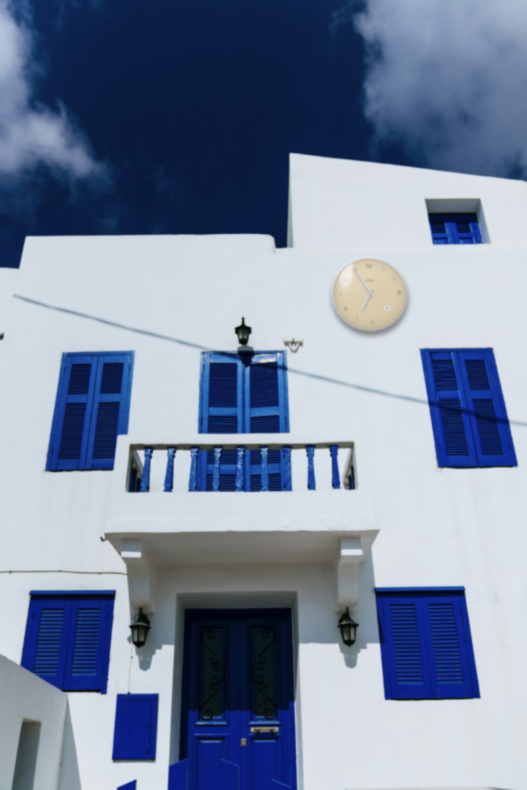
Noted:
6:55
